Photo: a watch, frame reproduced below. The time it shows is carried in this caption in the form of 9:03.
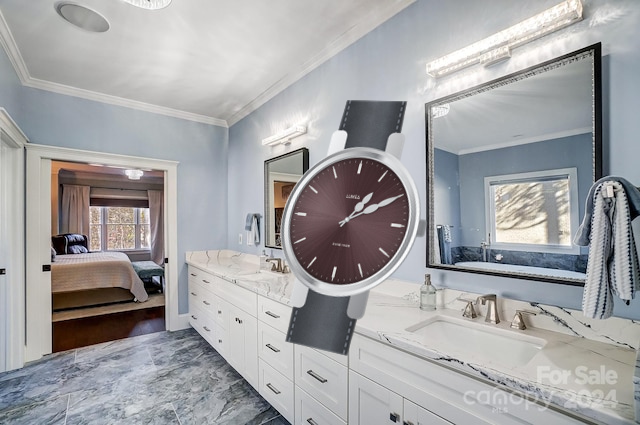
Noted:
1:10
